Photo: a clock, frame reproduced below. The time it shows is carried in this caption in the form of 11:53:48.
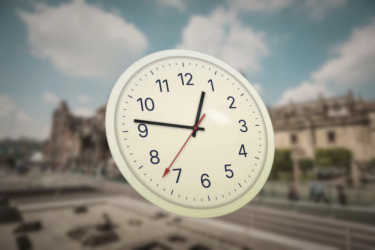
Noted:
12:46:37
